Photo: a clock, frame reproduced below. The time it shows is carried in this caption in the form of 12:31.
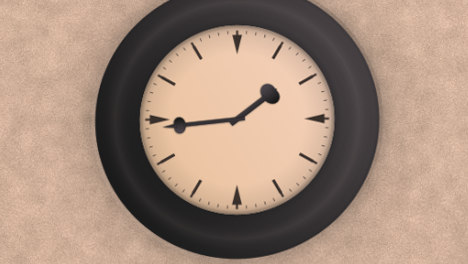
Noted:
1:44
